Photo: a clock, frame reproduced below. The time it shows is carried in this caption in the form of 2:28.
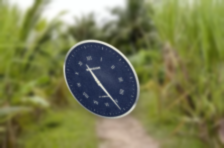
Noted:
11:26
